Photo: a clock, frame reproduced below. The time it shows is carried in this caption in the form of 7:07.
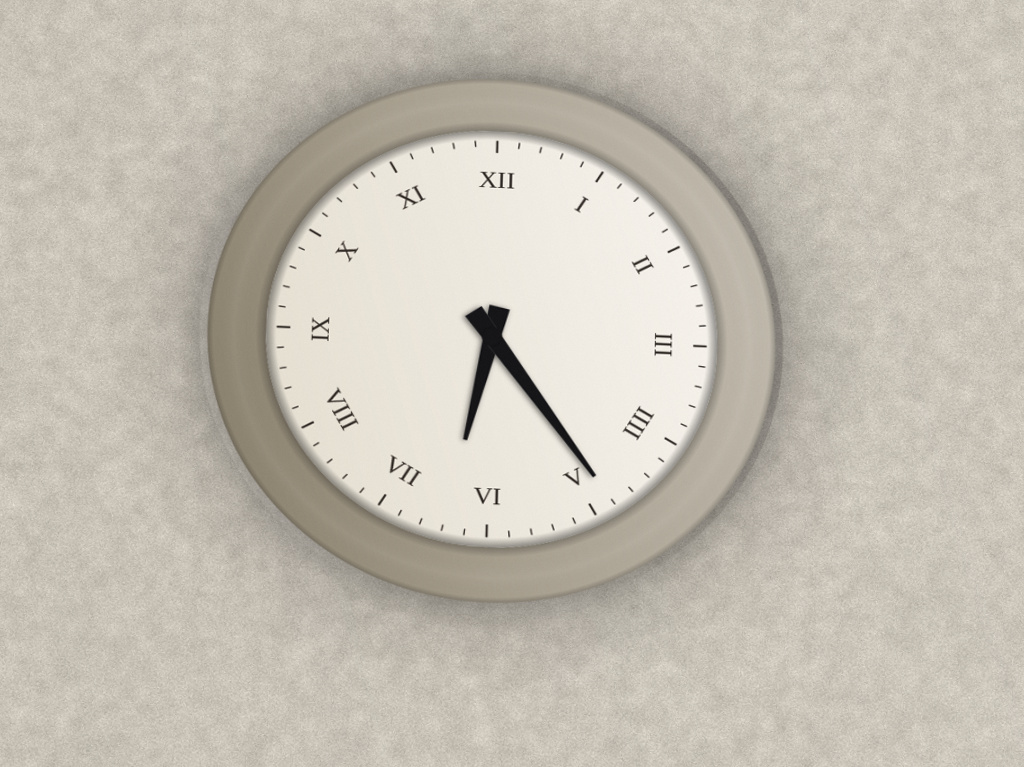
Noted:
6:24
